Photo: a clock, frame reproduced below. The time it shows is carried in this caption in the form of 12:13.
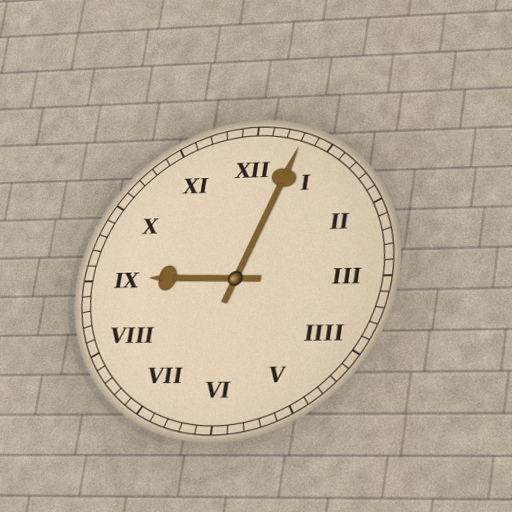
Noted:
9:03
